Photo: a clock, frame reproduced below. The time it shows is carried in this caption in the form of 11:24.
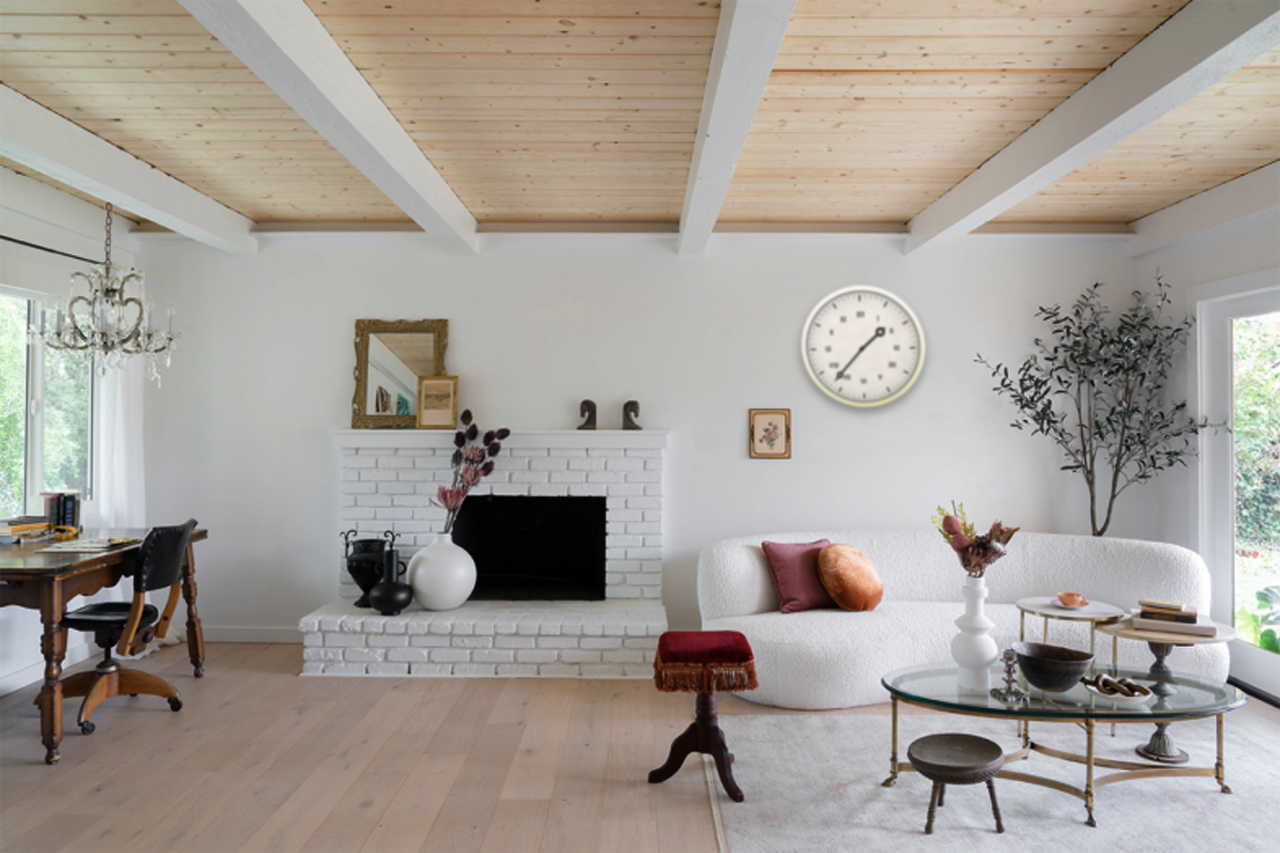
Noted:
1:37
